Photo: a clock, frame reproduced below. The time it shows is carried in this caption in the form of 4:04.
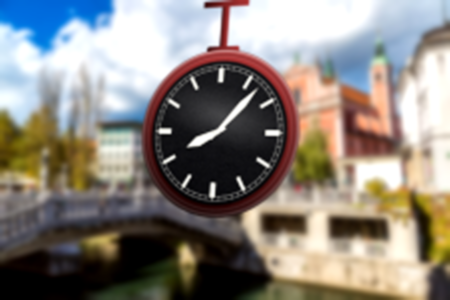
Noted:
8:07
